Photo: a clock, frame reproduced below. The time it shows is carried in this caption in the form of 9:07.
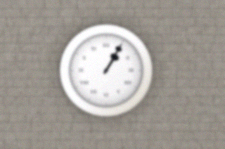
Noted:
1:05
